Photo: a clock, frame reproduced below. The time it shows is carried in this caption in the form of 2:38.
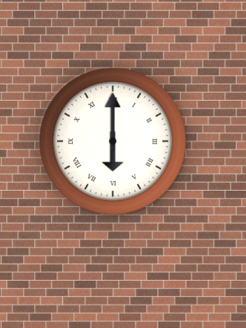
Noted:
6:00
